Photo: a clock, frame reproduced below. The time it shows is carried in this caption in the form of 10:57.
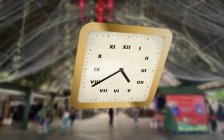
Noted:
4:39
